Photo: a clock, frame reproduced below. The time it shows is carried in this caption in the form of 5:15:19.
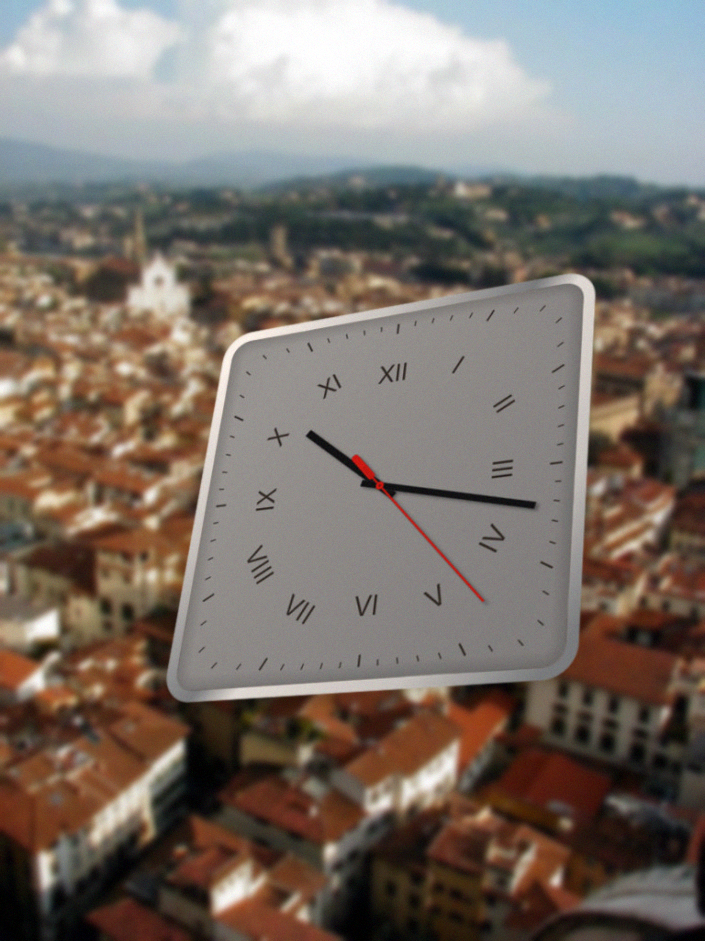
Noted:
10:17:23
